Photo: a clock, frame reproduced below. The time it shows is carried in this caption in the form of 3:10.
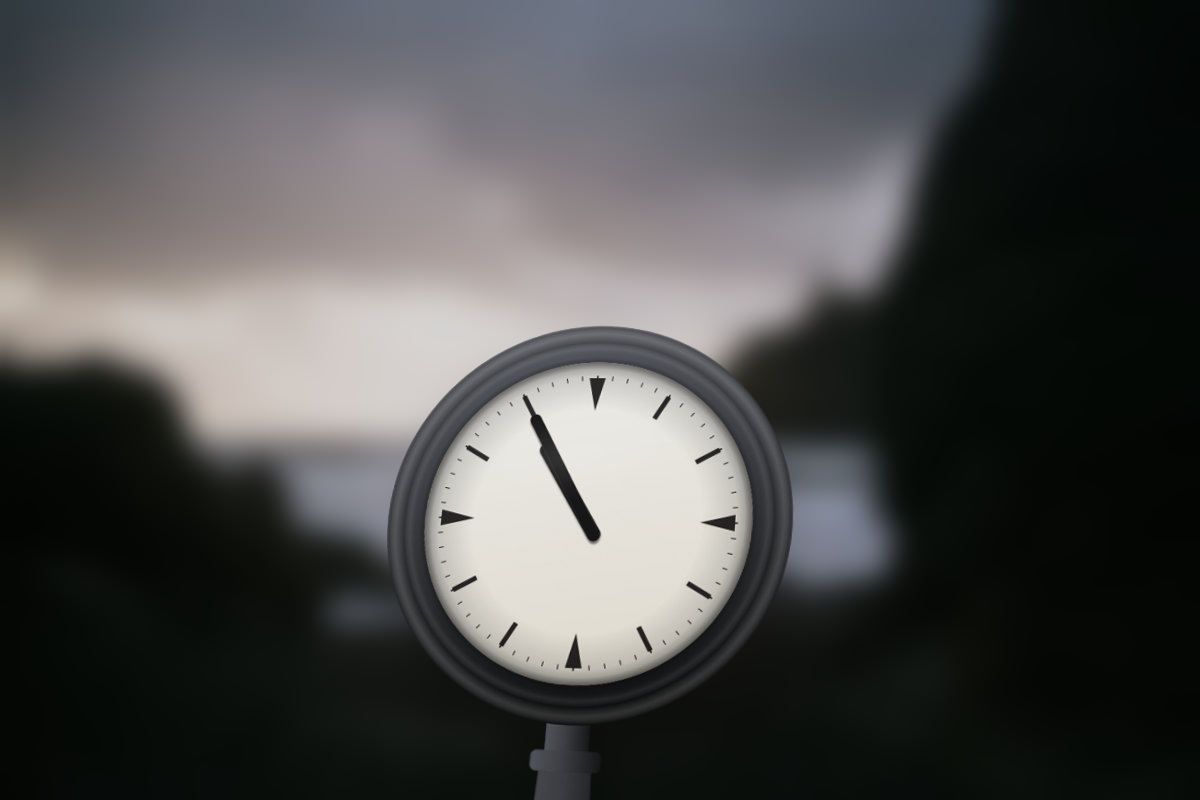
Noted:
10:55
